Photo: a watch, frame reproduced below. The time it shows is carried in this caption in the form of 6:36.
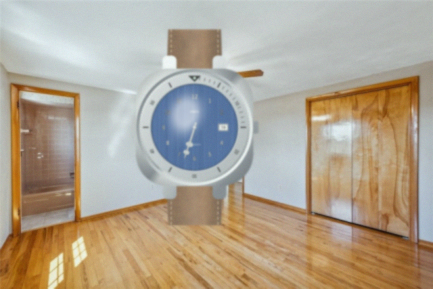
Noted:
6:33
